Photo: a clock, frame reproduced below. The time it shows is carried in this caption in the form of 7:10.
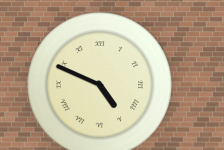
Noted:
4:49
